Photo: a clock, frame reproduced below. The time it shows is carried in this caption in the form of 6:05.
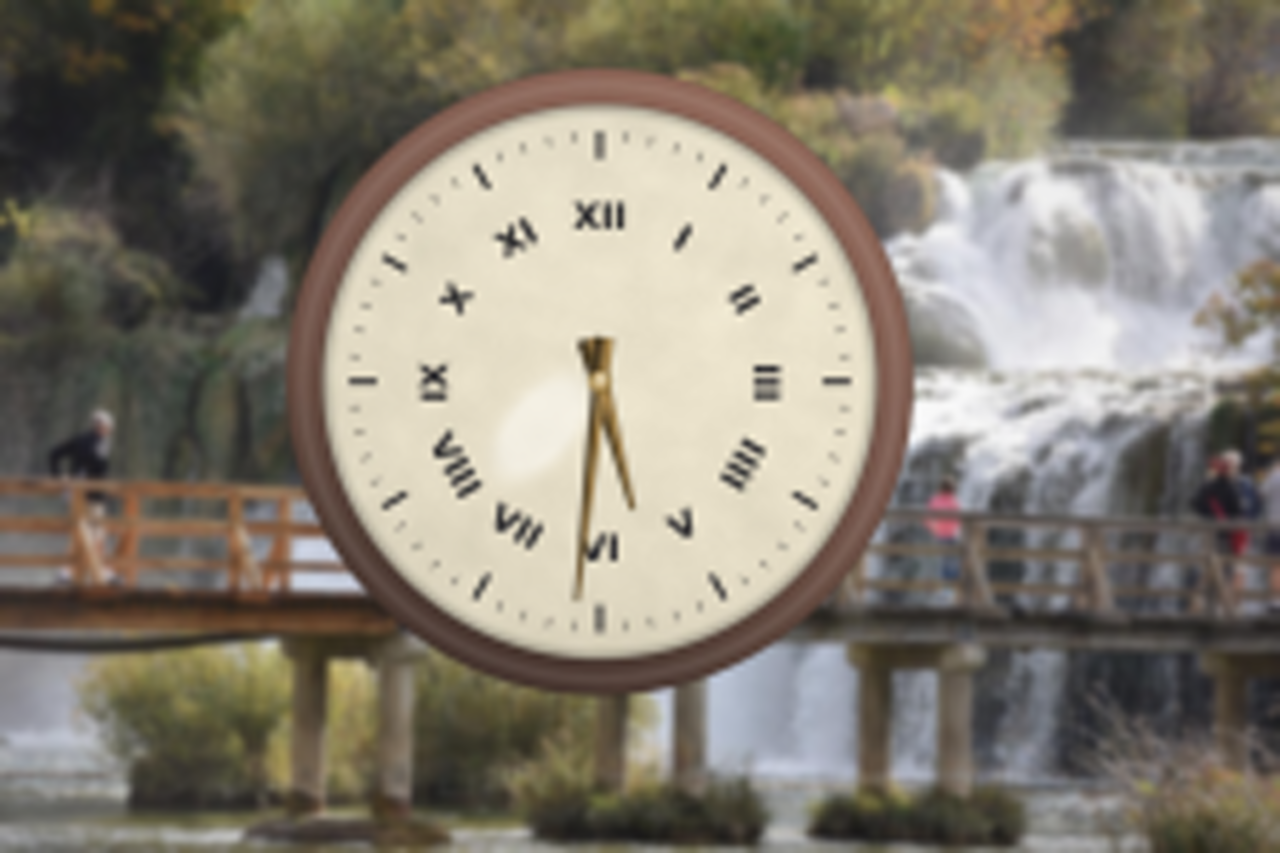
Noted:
5:31
